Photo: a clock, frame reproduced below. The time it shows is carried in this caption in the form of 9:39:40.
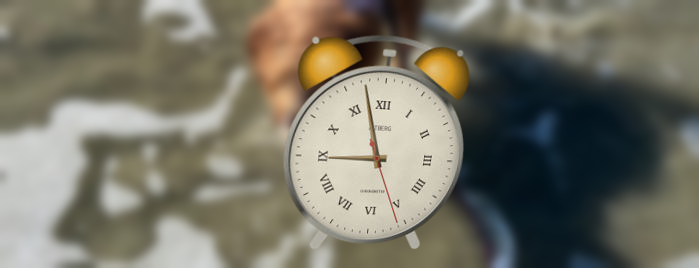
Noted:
8:57:26
